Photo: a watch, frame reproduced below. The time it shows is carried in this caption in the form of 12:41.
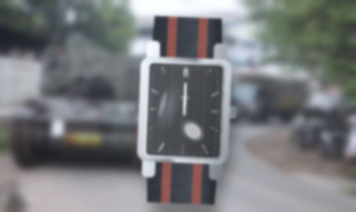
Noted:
12:00
